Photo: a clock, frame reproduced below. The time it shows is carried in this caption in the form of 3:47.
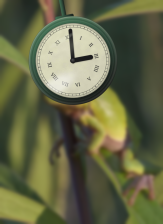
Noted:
3:01
